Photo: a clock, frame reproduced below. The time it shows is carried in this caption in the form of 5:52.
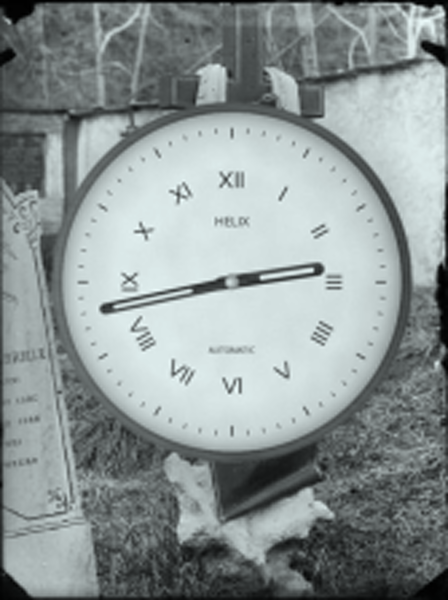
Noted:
2:43
